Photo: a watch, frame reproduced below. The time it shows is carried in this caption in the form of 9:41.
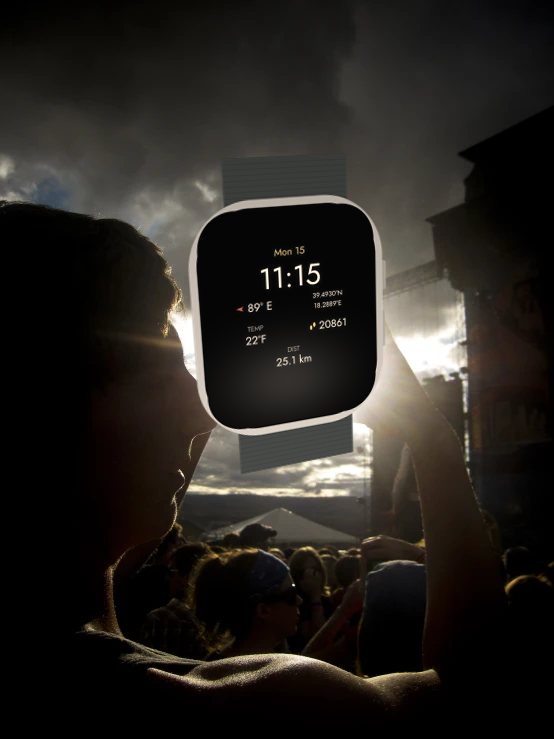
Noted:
11:15
